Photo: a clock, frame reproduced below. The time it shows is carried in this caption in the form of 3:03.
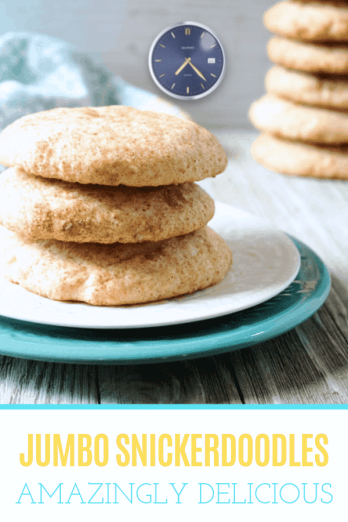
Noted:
7:23
